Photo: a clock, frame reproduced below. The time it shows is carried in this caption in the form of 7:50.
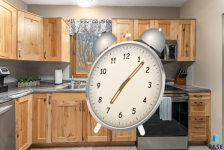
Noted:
7:07
